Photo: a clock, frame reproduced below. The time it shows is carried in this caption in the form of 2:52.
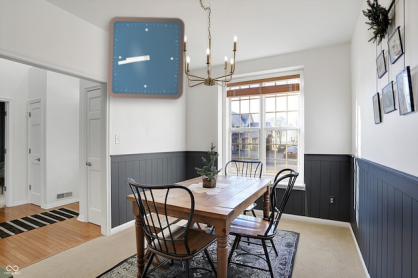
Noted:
8:43
